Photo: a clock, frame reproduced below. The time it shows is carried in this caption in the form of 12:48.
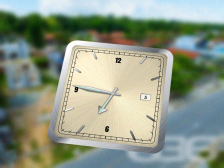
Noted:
6:46
